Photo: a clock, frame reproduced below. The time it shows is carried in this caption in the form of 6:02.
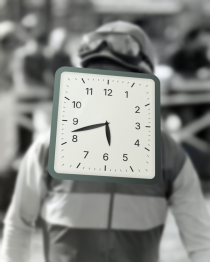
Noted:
5:42
